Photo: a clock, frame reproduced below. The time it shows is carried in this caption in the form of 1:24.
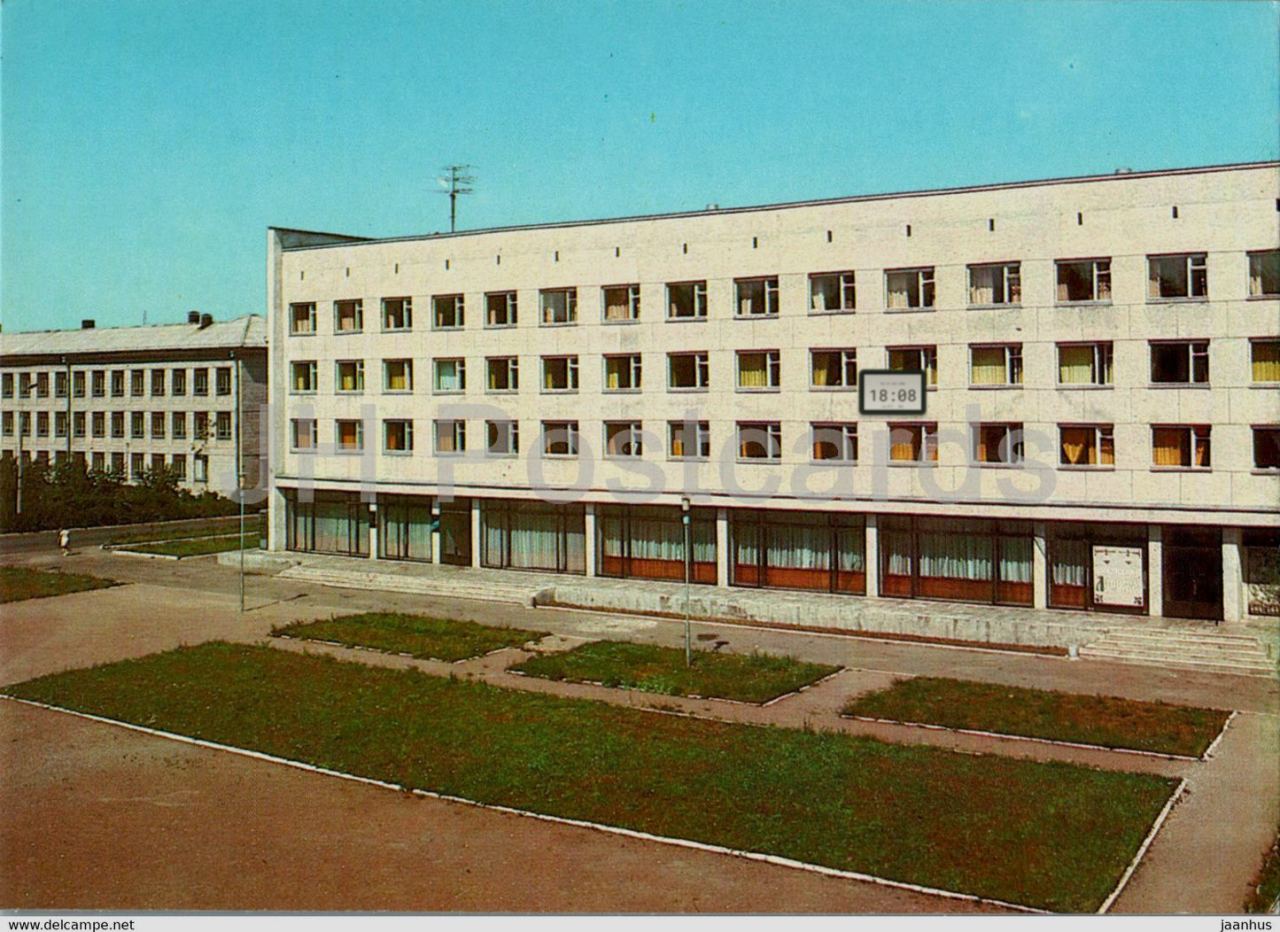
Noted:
18:08
